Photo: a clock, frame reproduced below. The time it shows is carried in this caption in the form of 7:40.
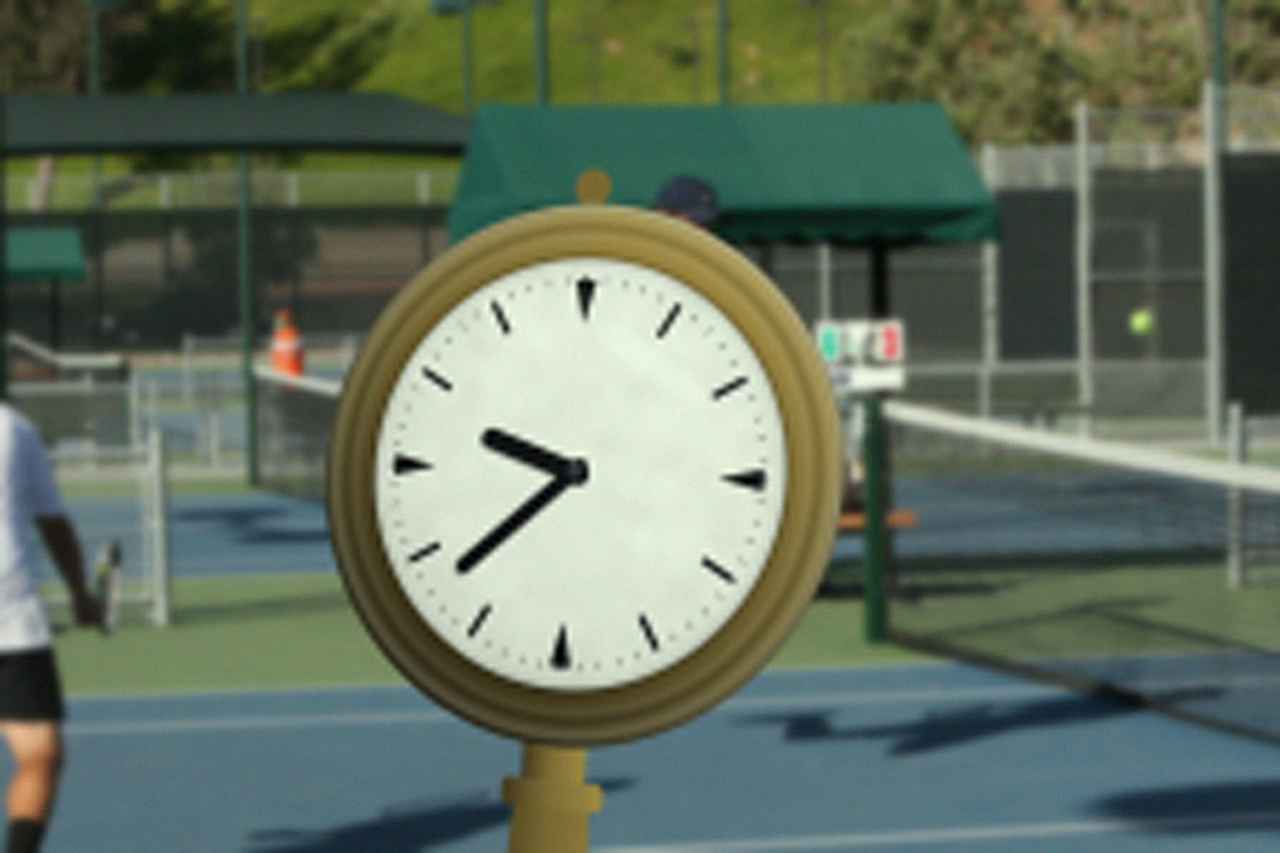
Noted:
9:38
